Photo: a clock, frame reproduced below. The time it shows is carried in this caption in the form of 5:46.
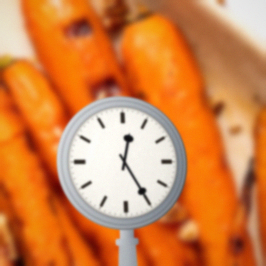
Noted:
12:25
